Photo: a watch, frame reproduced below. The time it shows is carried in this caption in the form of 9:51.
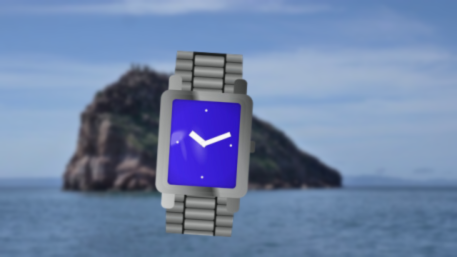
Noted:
10:11
